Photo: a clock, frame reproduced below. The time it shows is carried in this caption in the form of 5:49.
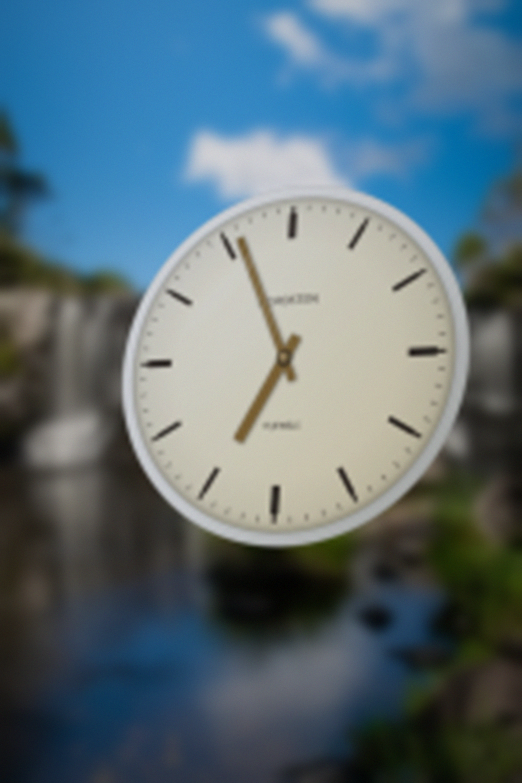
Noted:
6:56
